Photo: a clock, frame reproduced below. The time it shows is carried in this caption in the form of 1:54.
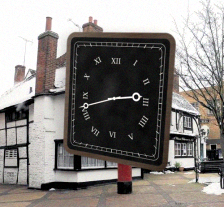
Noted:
2:42
